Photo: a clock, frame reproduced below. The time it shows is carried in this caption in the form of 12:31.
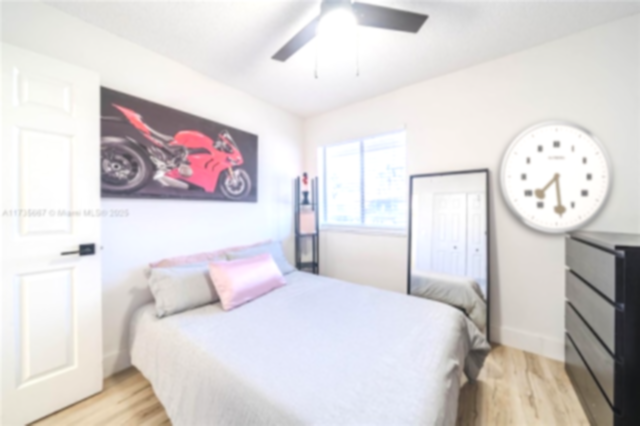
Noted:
7:29
